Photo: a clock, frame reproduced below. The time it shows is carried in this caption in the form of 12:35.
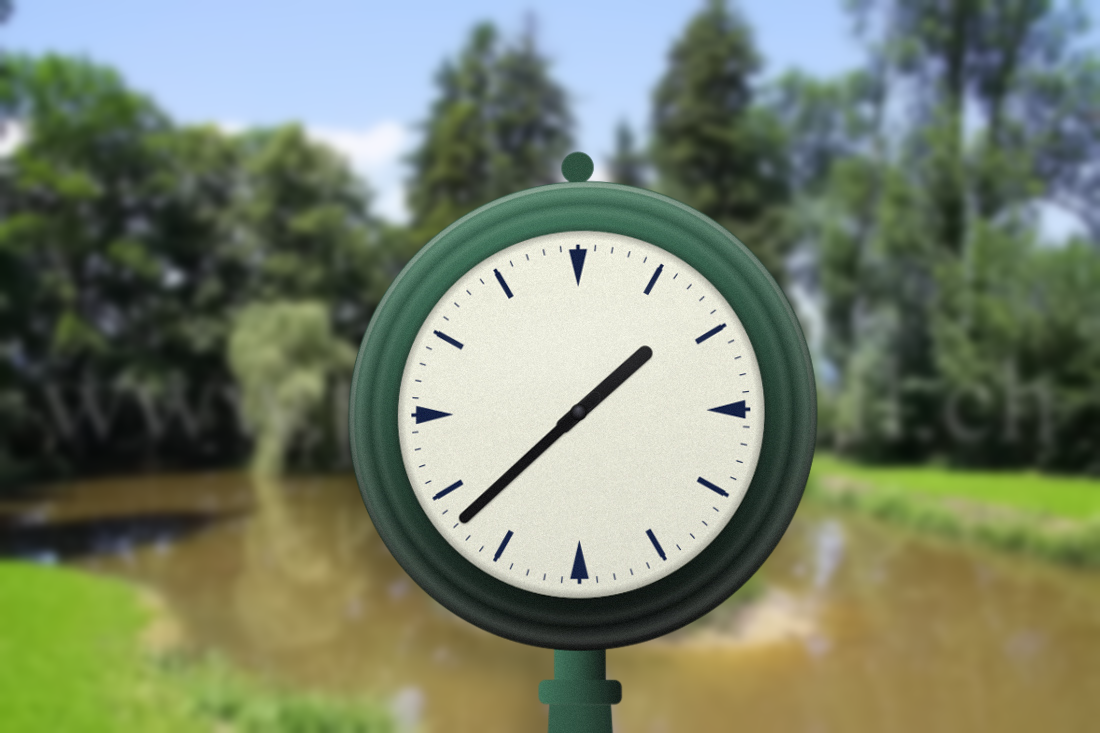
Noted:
1:38
